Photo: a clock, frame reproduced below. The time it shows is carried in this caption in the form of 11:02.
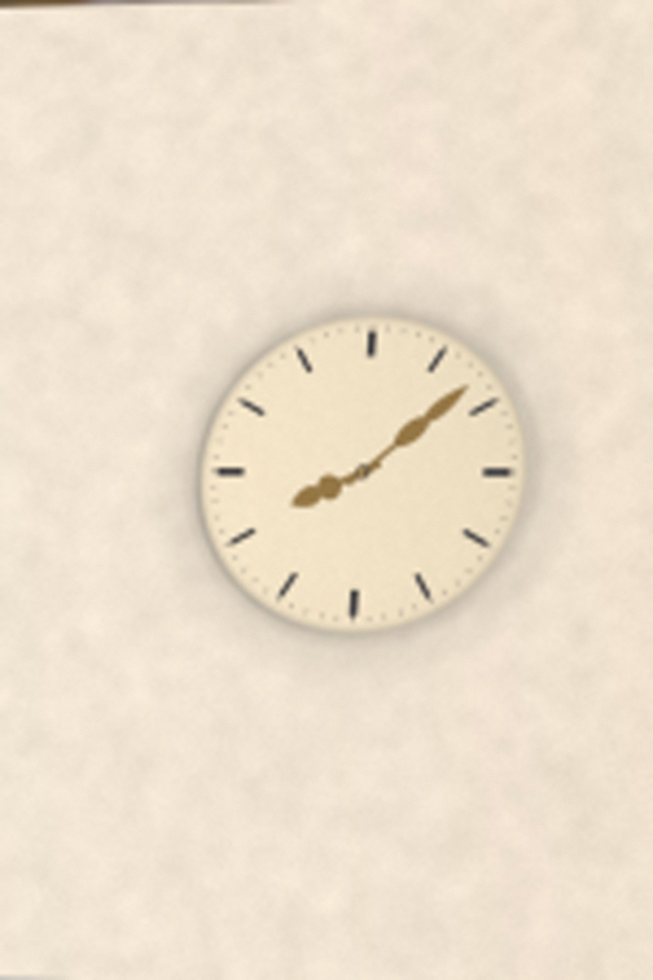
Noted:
8:08
